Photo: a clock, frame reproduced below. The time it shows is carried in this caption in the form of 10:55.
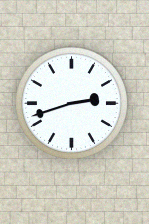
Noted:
2:42
